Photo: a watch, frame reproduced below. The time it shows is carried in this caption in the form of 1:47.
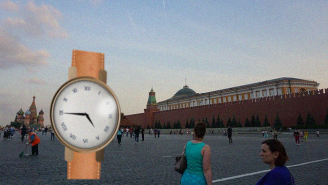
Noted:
4:45
